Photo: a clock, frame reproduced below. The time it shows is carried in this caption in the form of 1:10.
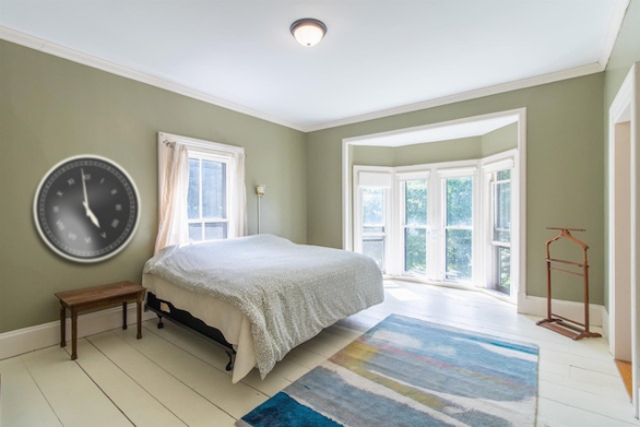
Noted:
4:59
